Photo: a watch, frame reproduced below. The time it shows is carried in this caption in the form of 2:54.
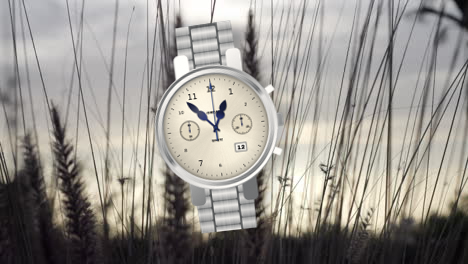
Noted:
12:53
